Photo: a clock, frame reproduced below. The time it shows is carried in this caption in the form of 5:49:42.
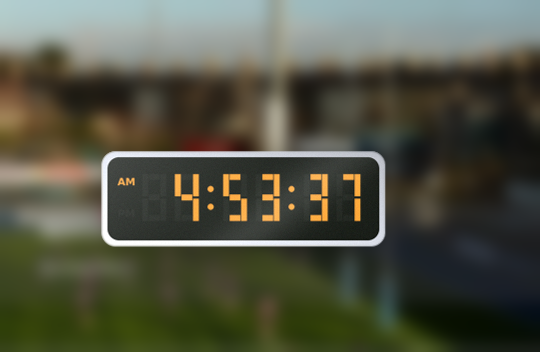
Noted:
4:53:37
